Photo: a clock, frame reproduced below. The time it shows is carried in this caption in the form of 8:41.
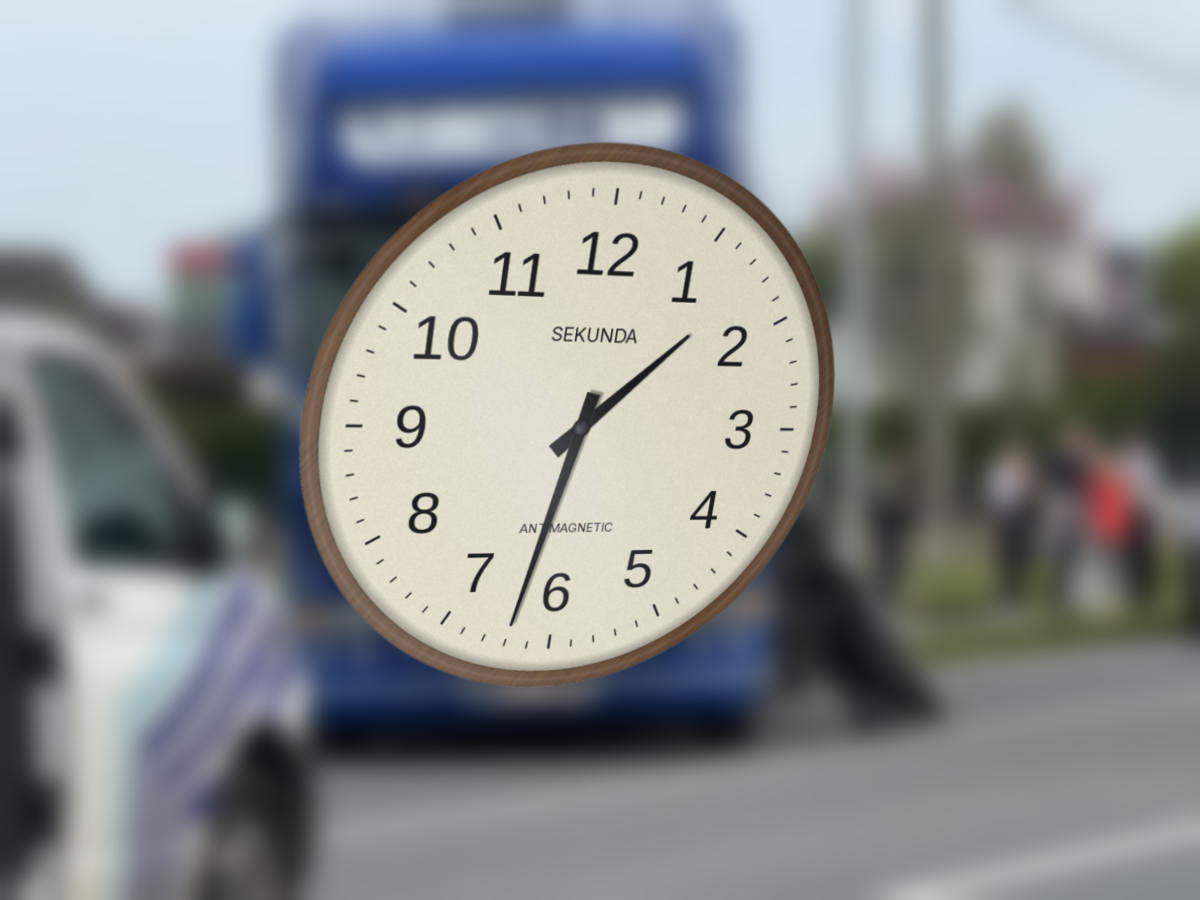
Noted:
1:32
